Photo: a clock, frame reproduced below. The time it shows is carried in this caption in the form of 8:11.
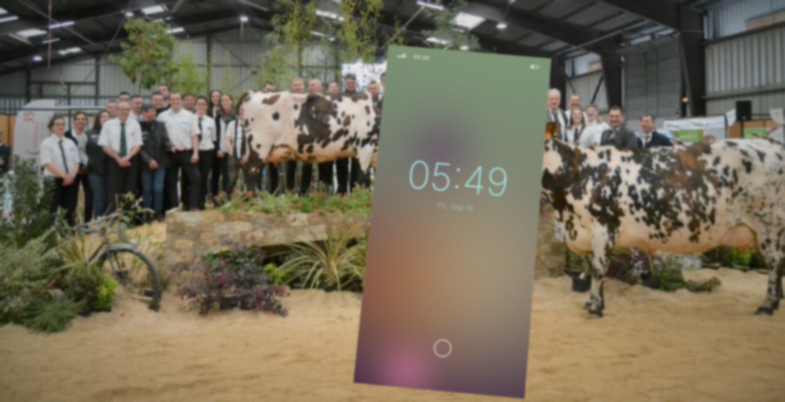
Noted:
5:49
